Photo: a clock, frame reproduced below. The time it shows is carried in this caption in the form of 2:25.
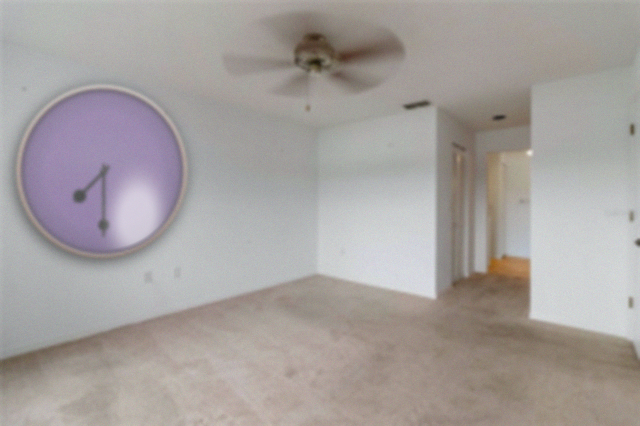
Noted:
7:30
